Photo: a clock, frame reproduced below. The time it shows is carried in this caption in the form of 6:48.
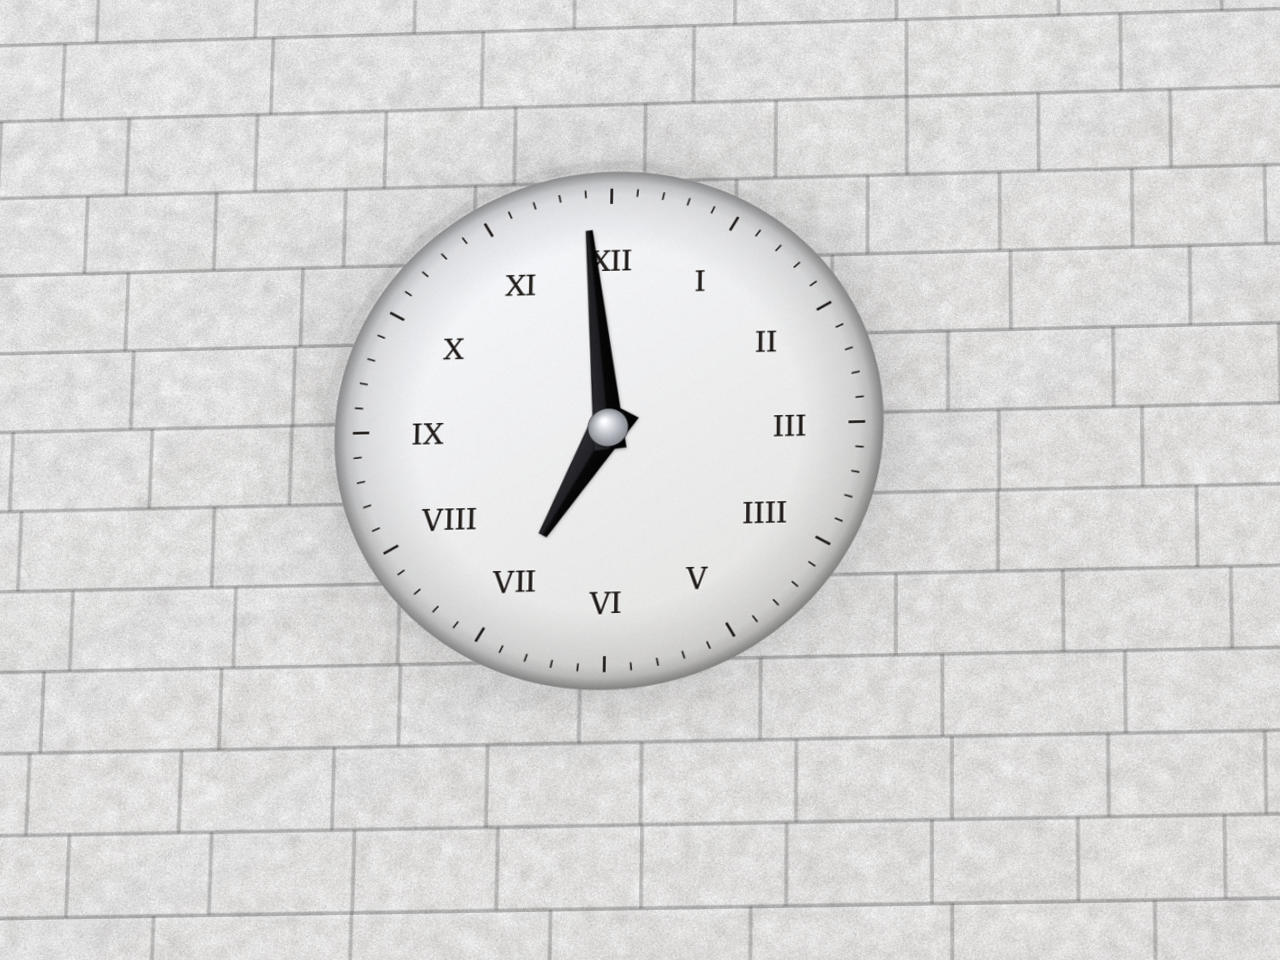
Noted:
6:59
